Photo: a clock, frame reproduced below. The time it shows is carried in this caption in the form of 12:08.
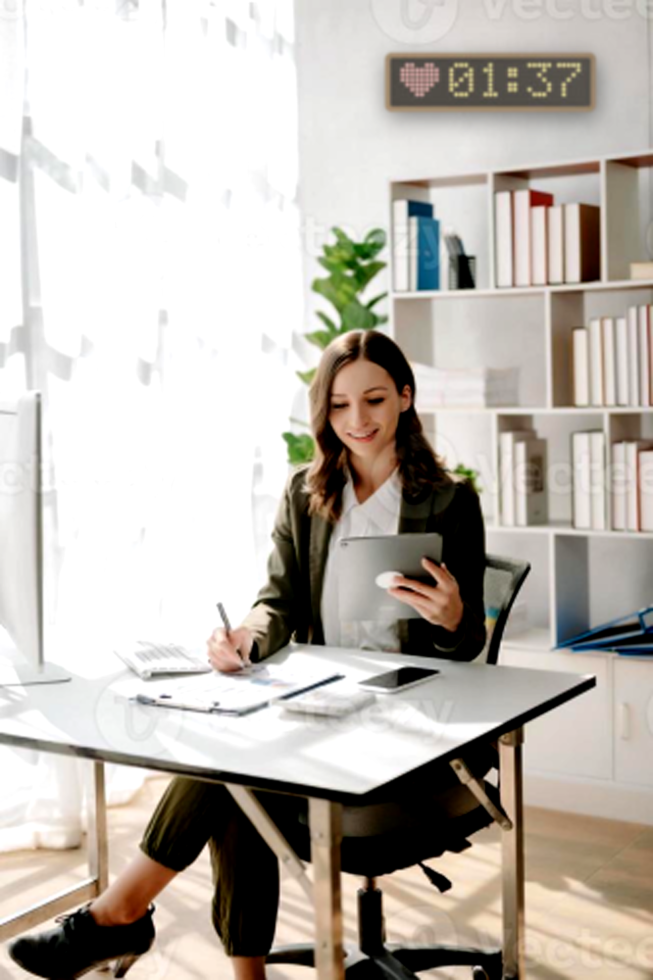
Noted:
1:37
